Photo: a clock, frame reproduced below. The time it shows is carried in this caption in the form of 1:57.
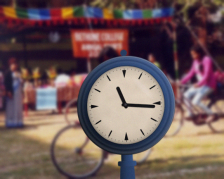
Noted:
11:16
